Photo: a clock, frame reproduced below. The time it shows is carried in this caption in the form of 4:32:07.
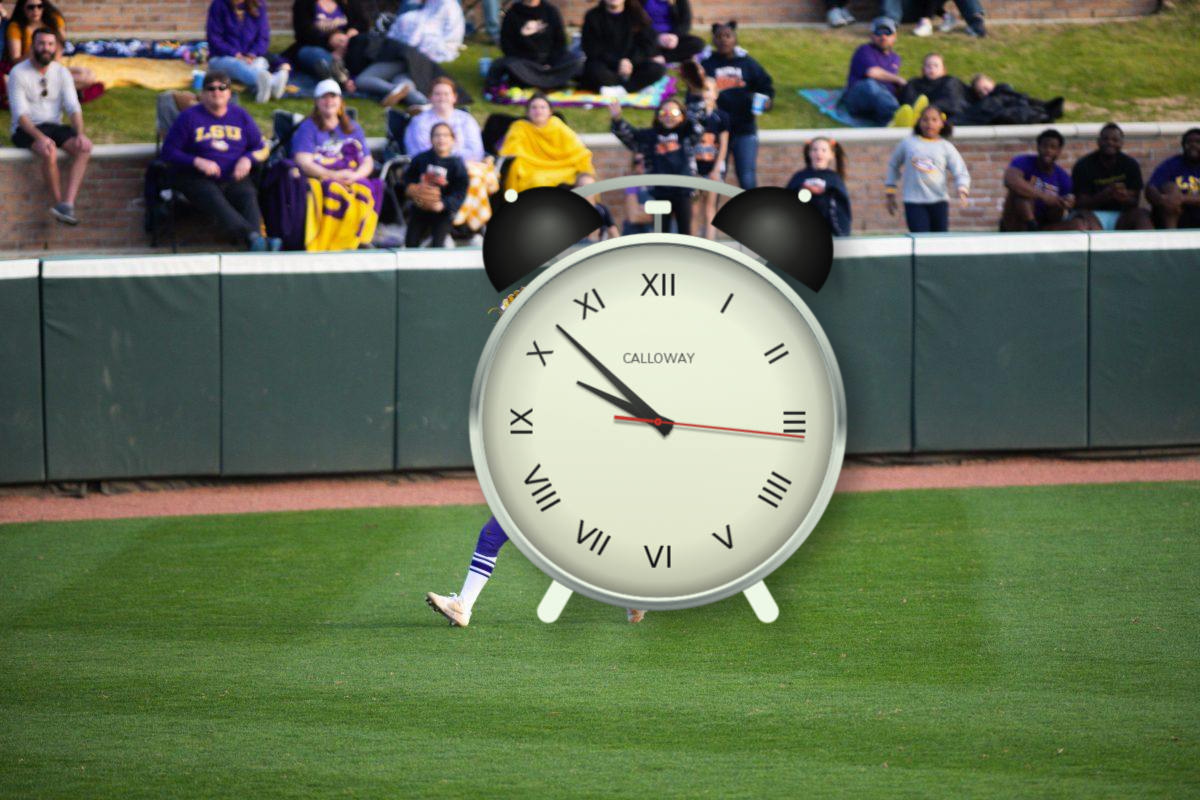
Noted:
9:52:16
